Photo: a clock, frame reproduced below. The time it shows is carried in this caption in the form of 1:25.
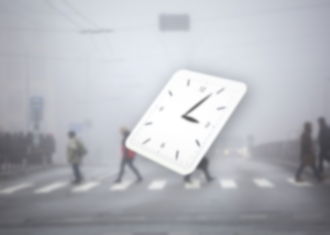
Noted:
3:04
